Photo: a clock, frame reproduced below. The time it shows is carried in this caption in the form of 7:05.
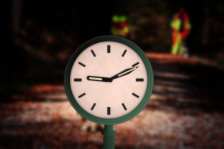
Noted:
9:11
